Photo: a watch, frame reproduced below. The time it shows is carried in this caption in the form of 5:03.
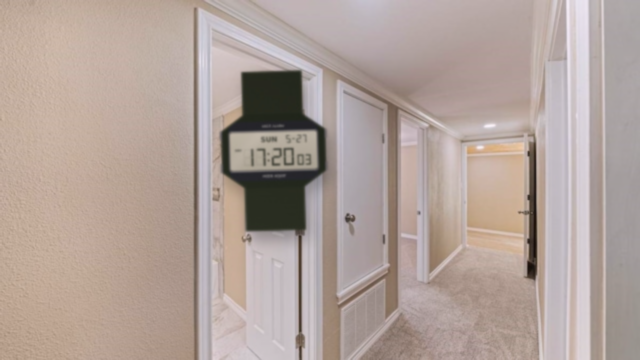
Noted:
17:20
